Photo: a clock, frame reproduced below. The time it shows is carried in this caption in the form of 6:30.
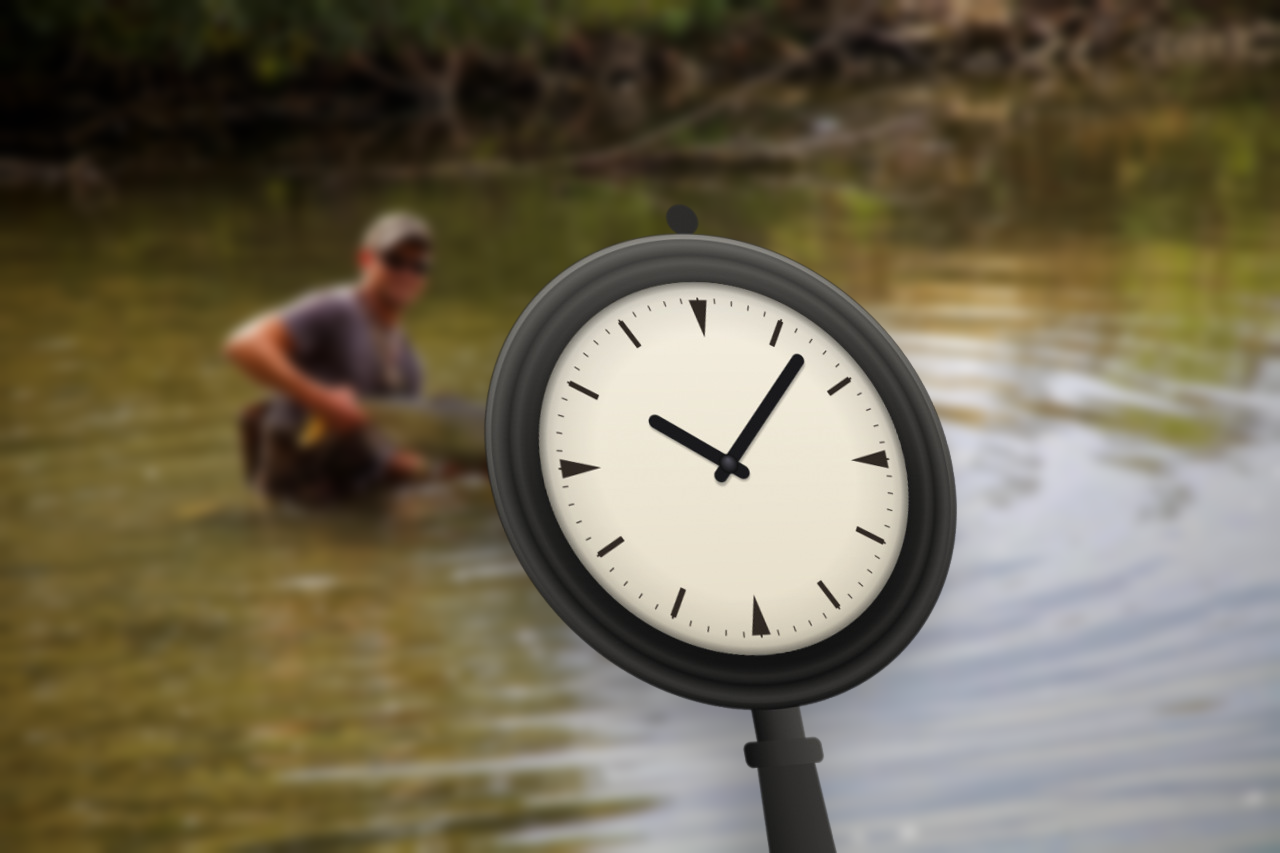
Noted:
10:07
